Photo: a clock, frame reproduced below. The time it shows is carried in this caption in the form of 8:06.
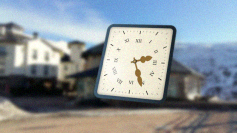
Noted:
2:26
